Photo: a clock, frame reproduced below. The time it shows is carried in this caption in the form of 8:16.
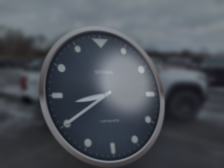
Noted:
8:40
